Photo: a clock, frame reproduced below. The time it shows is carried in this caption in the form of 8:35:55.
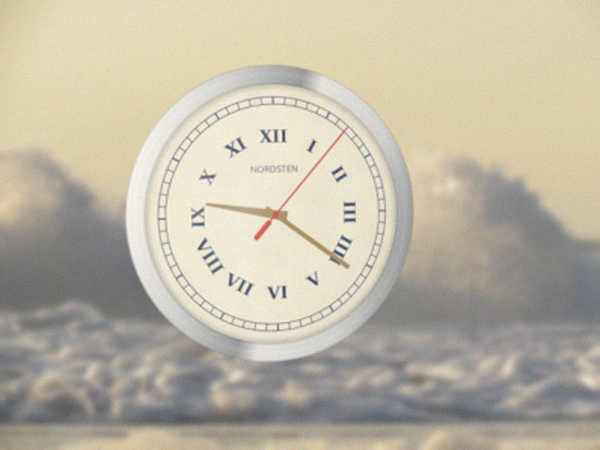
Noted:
9:21:07
